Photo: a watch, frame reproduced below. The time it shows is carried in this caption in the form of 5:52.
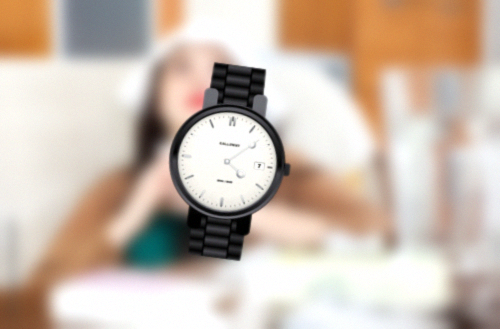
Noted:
4:08
